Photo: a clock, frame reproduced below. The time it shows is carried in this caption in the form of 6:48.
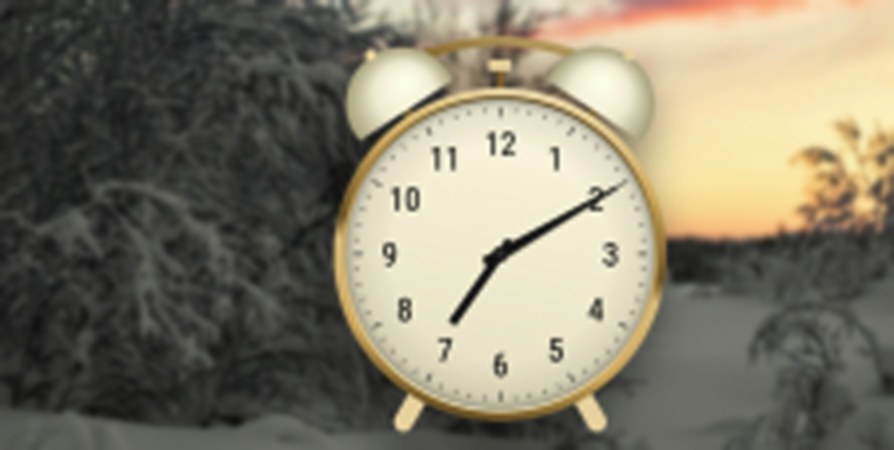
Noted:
7:10
